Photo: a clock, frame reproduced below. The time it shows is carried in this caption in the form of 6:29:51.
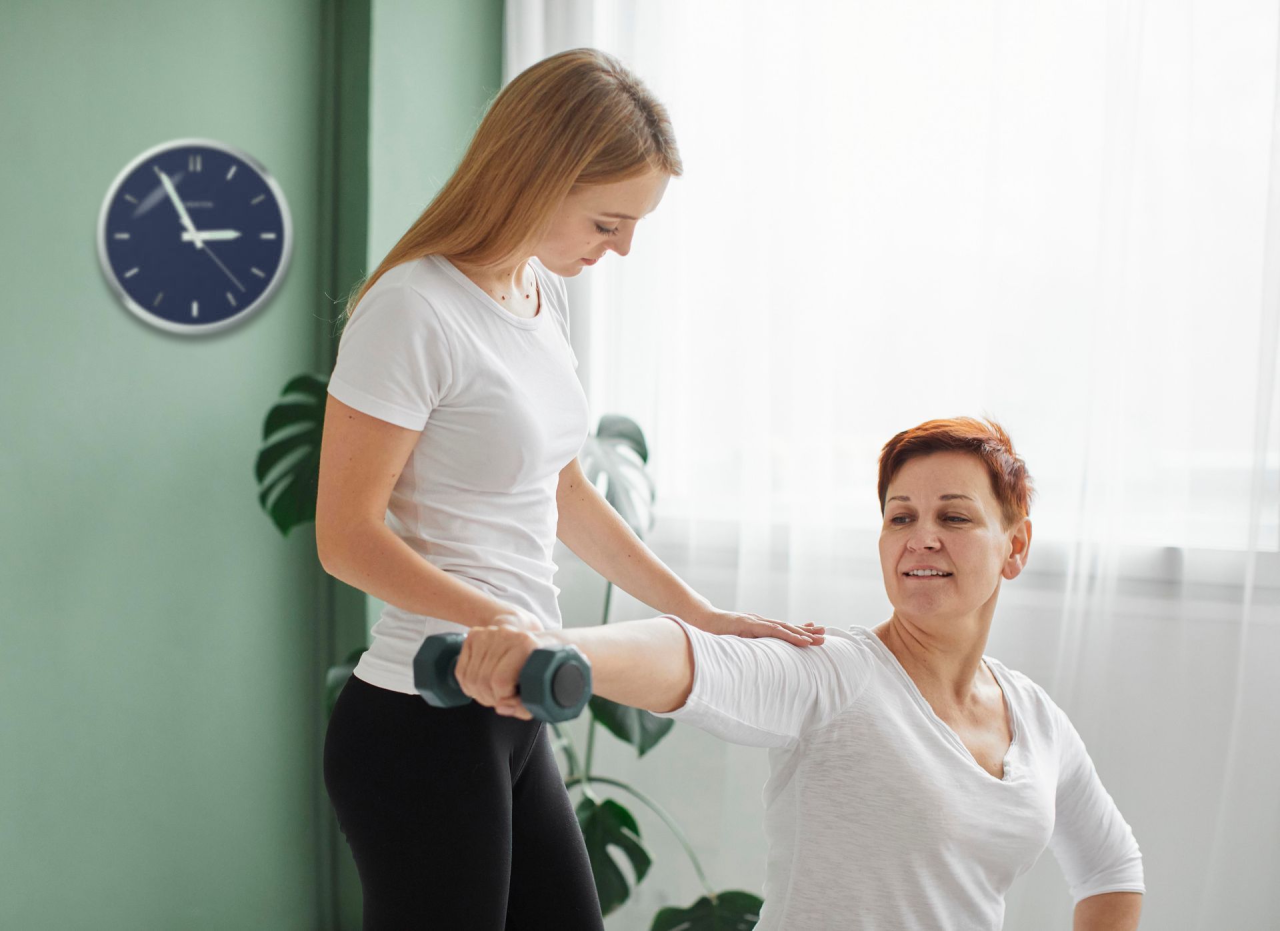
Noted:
2:55:23
